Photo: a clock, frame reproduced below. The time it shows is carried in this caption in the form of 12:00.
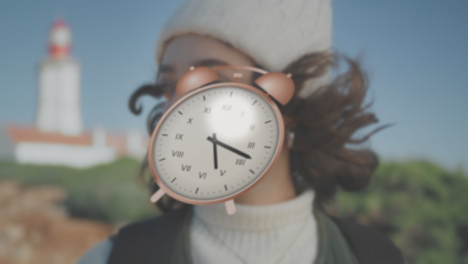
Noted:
5:18
